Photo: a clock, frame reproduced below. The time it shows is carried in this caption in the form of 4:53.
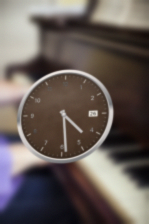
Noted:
4:29
